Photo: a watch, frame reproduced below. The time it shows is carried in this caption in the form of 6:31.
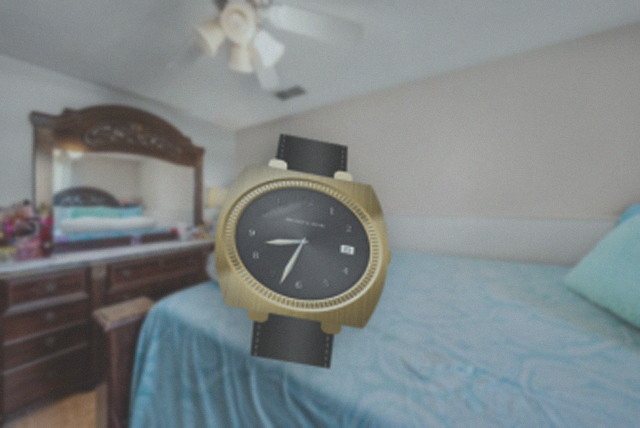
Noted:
8:33
